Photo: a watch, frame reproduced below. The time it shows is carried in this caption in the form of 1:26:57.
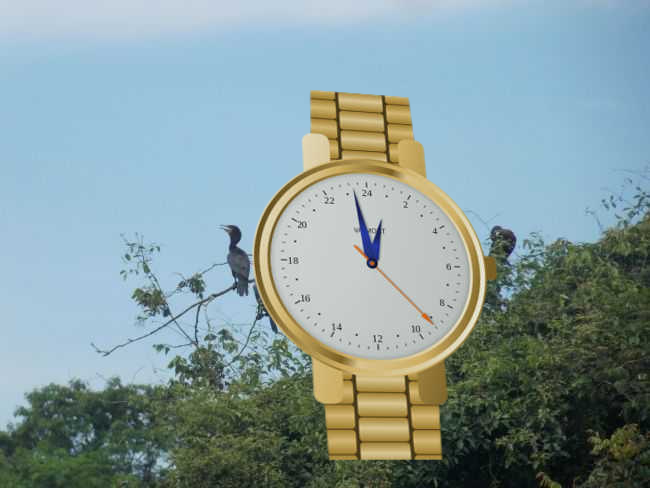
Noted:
0:58:23
